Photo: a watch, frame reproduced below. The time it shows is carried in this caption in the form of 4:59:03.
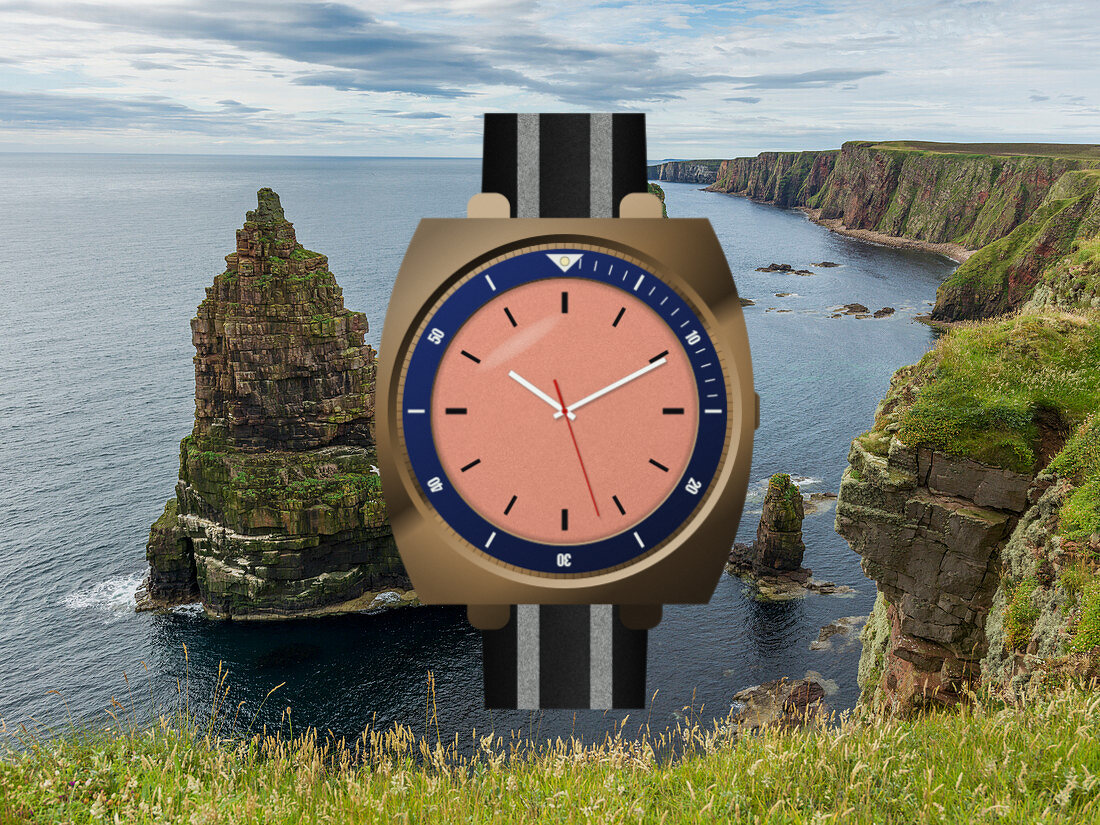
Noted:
10:10:27
